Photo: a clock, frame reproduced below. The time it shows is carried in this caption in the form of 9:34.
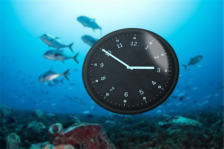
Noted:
2:50
